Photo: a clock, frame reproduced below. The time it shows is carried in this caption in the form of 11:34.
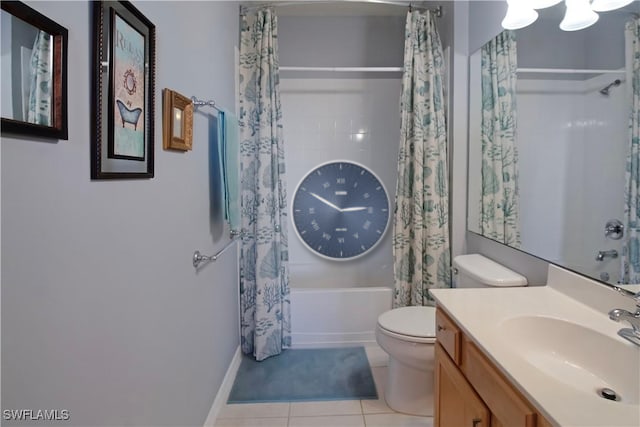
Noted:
2:50
